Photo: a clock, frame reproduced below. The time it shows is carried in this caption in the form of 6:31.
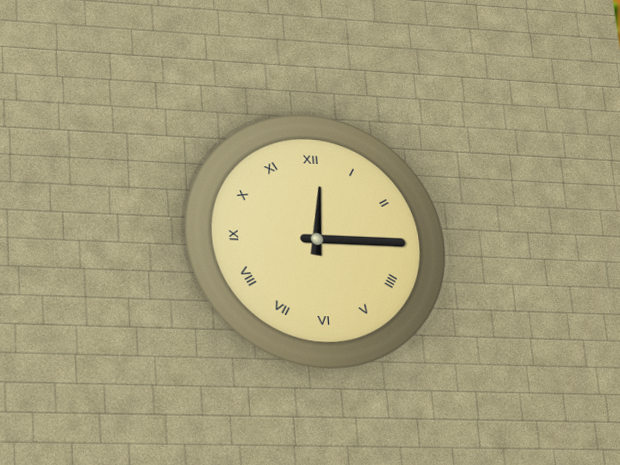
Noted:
12:15
